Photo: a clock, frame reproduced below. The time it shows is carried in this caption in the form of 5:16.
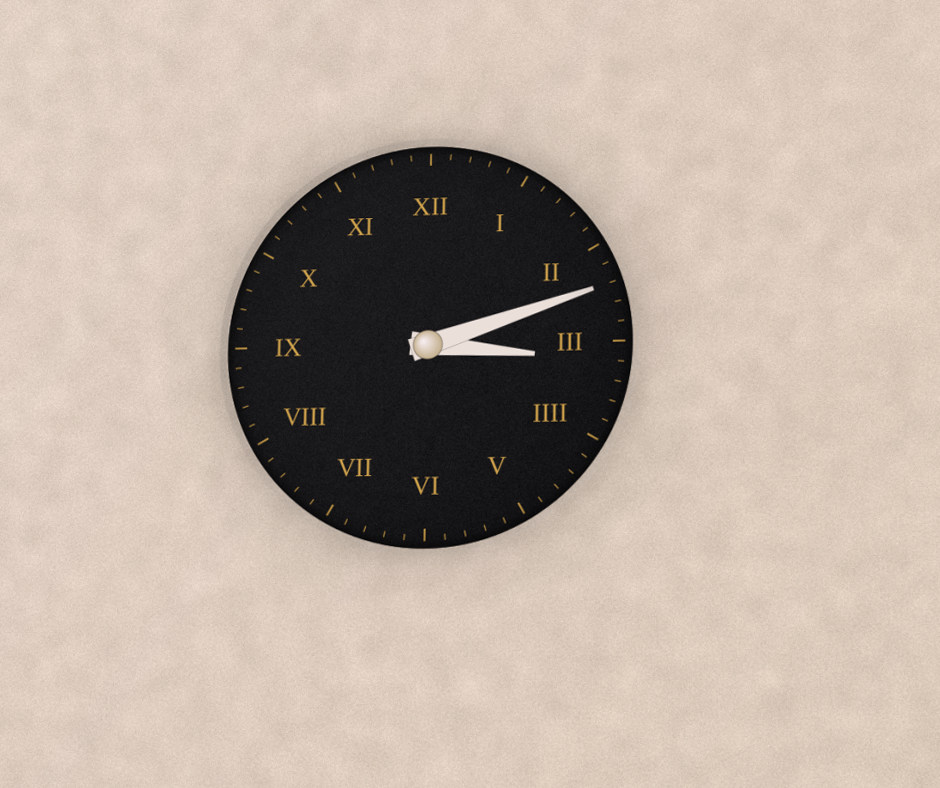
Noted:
3:12
